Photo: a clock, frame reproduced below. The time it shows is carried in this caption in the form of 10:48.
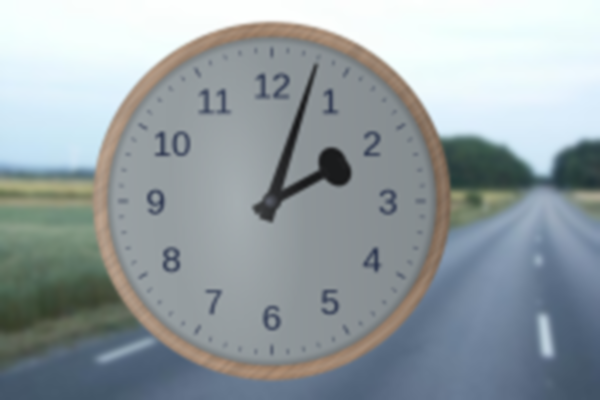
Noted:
2:03
